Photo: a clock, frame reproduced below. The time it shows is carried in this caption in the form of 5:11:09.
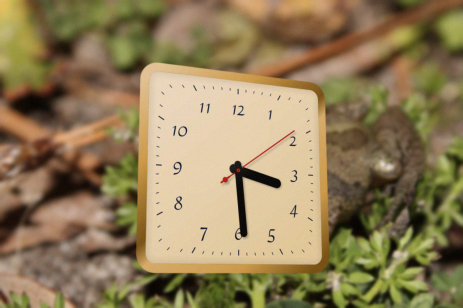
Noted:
3:29:09
